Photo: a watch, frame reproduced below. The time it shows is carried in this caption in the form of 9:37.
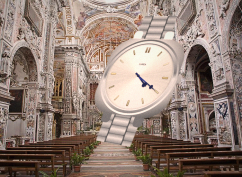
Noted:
4:20
